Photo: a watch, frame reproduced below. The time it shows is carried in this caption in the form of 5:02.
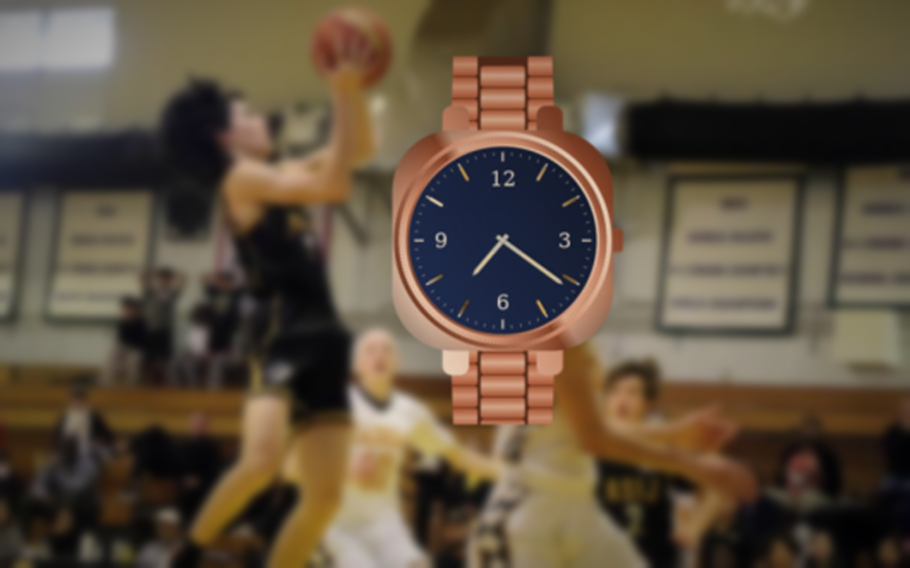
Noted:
7:21
